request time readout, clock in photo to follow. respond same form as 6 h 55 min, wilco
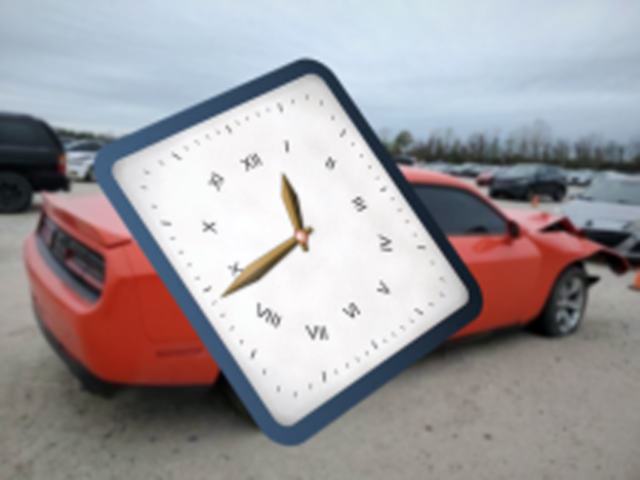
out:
12 h 44 min
